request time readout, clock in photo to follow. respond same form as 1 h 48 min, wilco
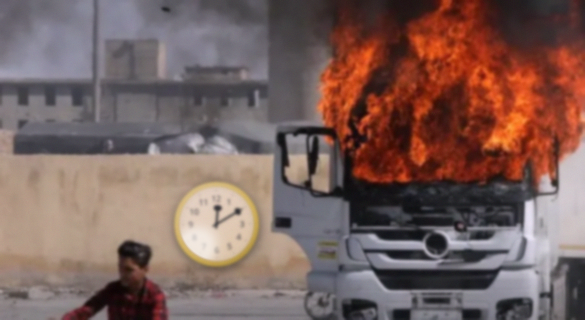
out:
12 h 10 min
